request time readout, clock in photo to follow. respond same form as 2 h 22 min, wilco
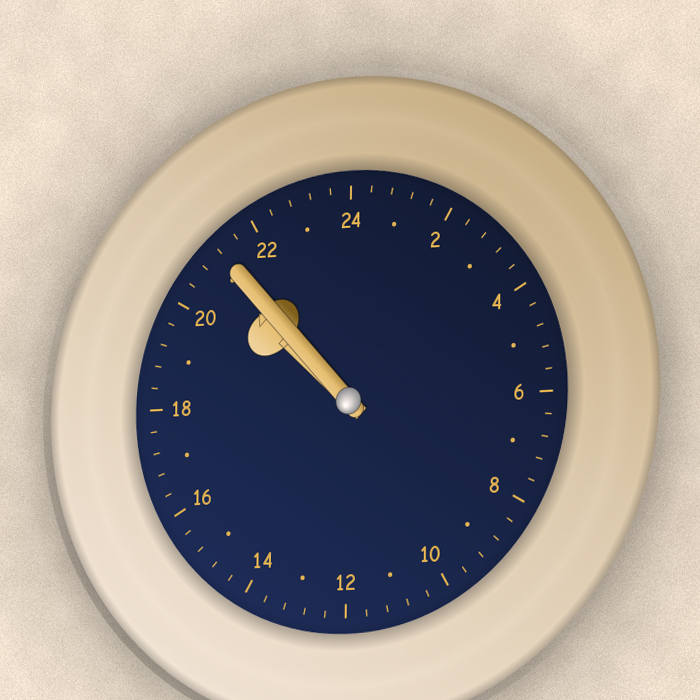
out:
20 h 53 min
